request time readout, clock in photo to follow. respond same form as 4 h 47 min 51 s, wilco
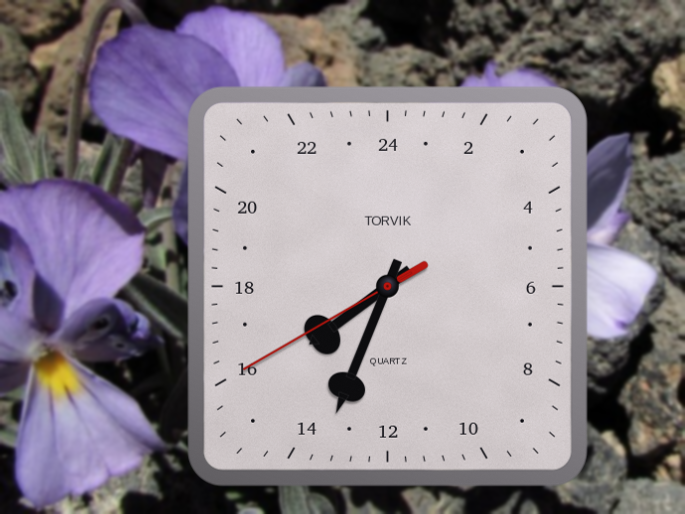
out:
15 h 33 min 40 s
